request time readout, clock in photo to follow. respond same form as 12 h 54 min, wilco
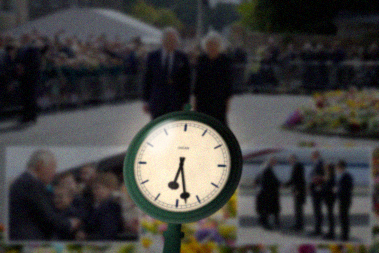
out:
6 h 28 min
